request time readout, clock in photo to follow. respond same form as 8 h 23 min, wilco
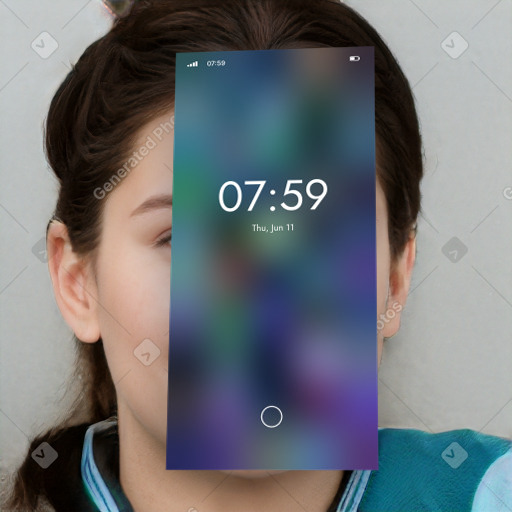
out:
7 h 59 min
